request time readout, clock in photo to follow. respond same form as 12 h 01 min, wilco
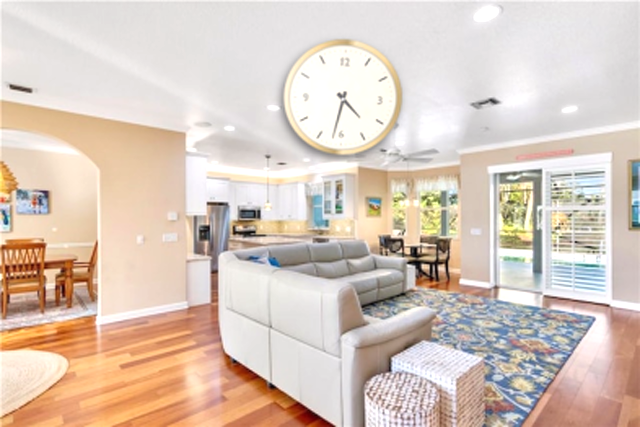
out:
4 h 32 min
